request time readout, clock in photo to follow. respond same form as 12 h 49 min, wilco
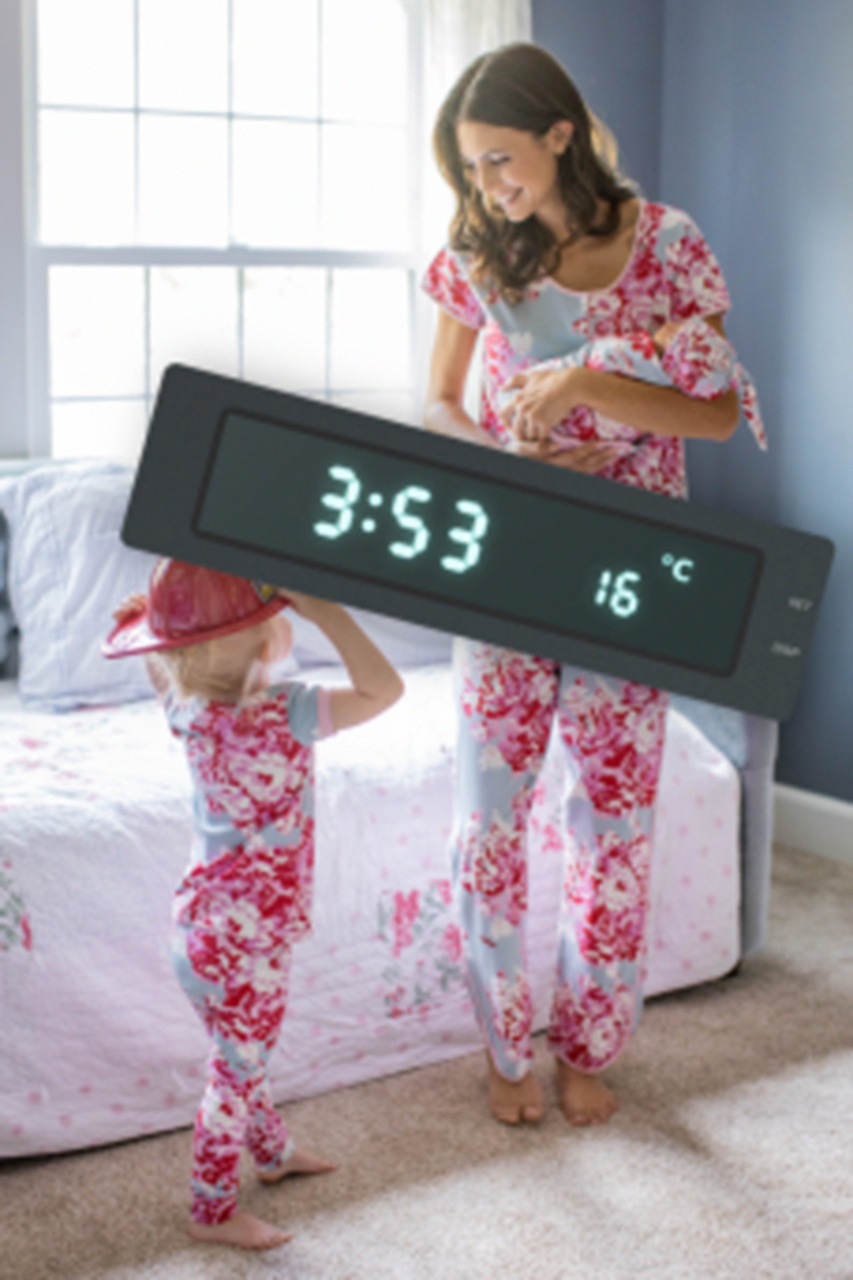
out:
3 h 53 min
